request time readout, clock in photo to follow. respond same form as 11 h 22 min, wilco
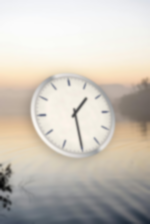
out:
1 h 30 min
